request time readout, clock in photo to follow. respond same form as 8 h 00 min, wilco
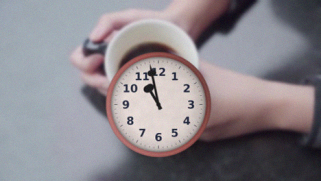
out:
10 h 58 min
